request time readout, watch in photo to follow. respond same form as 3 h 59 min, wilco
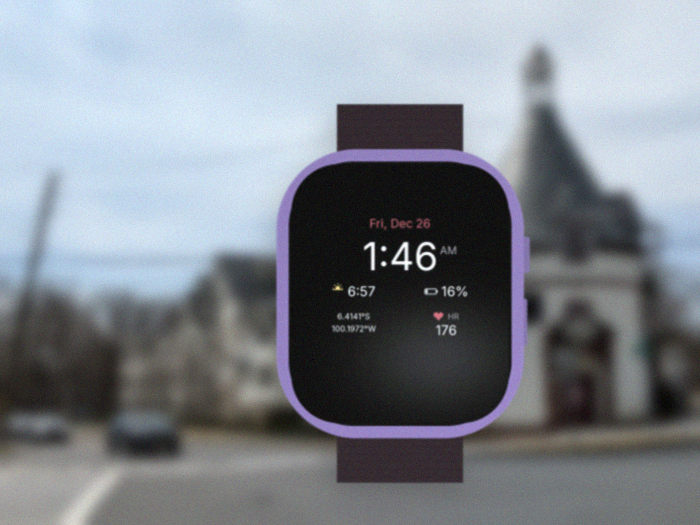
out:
1 h 46 min
